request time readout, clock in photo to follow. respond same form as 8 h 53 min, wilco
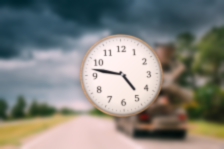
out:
4 h 47 min
